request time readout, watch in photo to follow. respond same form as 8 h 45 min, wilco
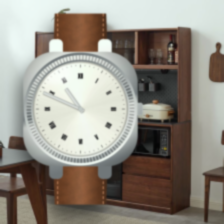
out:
10 h 49 min
